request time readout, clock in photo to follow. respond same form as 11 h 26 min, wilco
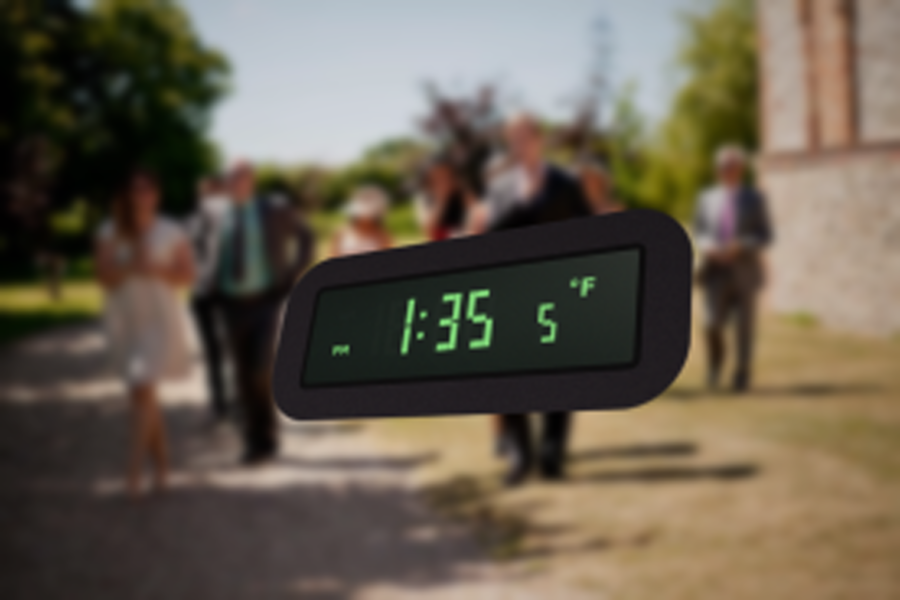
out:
1 h 35 min
